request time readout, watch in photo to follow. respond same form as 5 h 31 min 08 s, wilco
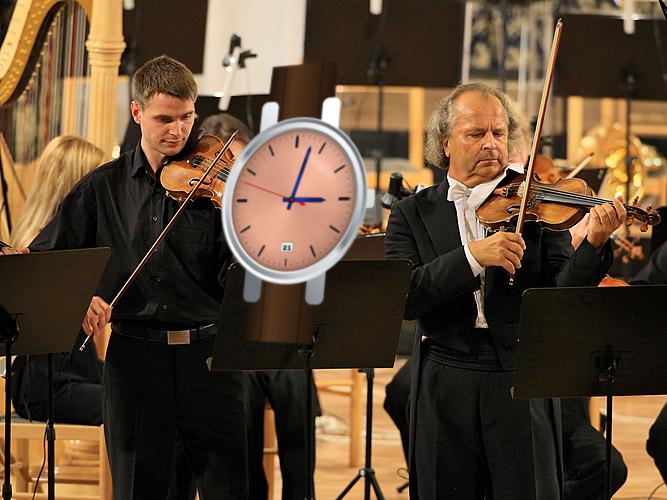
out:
3 h 02 min 48 s
